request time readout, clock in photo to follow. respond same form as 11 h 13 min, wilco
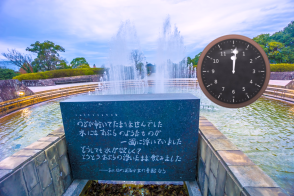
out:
12 h 01 min
